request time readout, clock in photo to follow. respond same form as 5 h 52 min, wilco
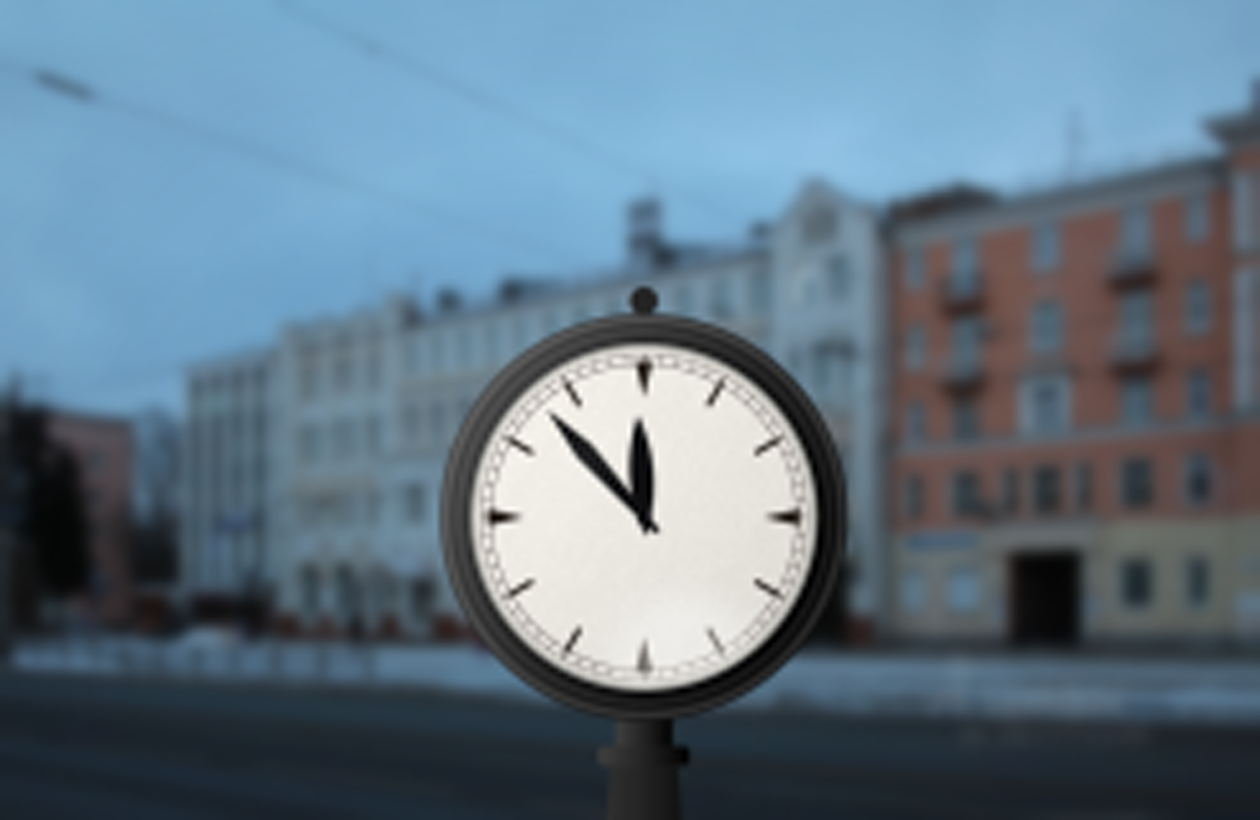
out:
11 h 53 min
